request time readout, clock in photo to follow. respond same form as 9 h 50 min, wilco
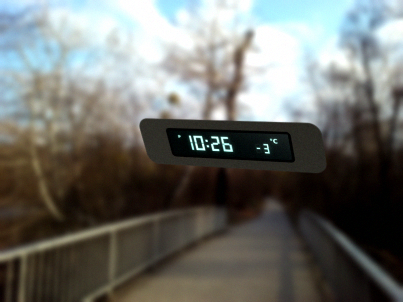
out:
10 h 26 min
